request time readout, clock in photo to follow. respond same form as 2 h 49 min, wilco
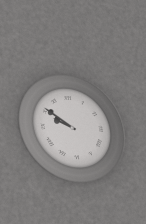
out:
9 h 51 min
